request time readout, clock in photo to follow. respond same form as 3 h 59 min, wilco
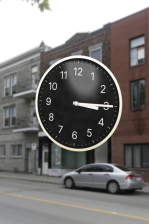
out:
3 h 15 min
